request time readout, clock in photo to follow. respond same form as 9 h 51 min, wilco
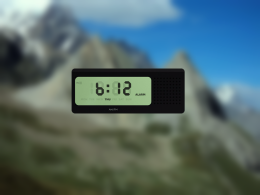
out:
6 h 12 min
